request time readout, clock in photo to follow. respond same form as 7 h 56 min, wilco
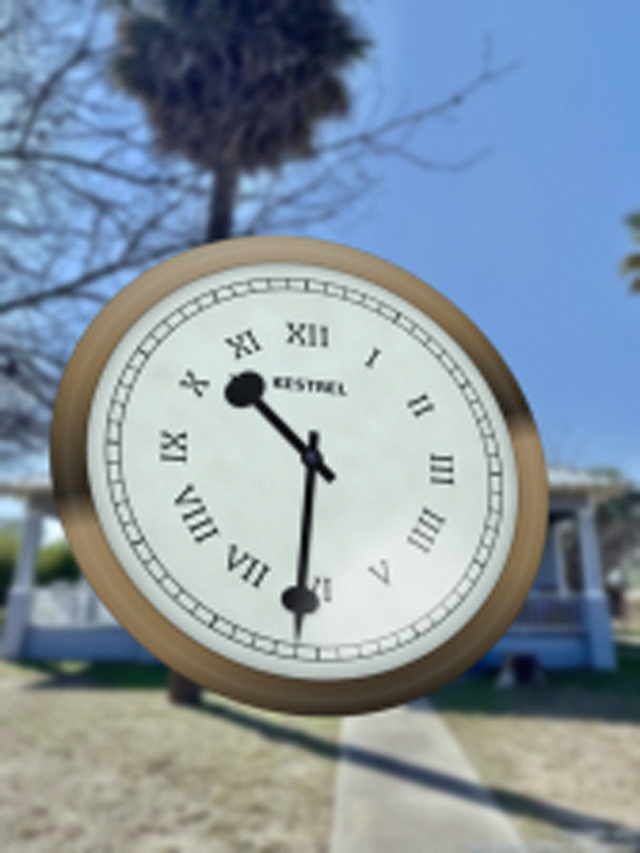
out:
10 h 31 min
